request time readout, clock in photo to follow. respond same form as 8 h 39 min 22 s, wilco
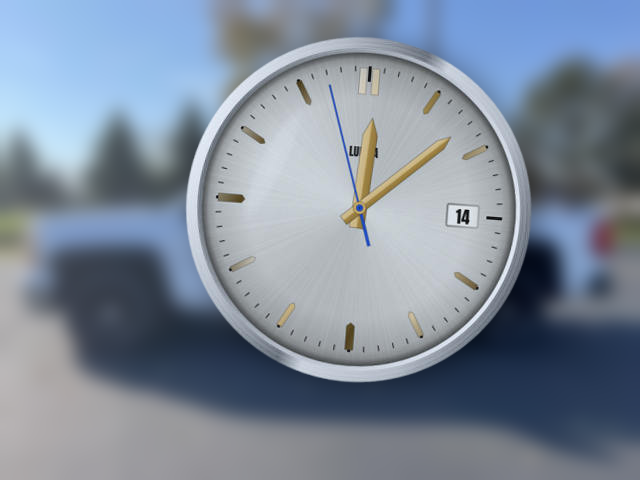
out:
12 h 07 min 57 s
